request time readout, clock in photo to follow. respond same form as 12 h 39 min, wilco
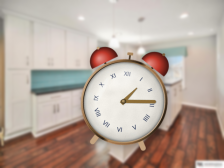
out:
1 h 14 min
